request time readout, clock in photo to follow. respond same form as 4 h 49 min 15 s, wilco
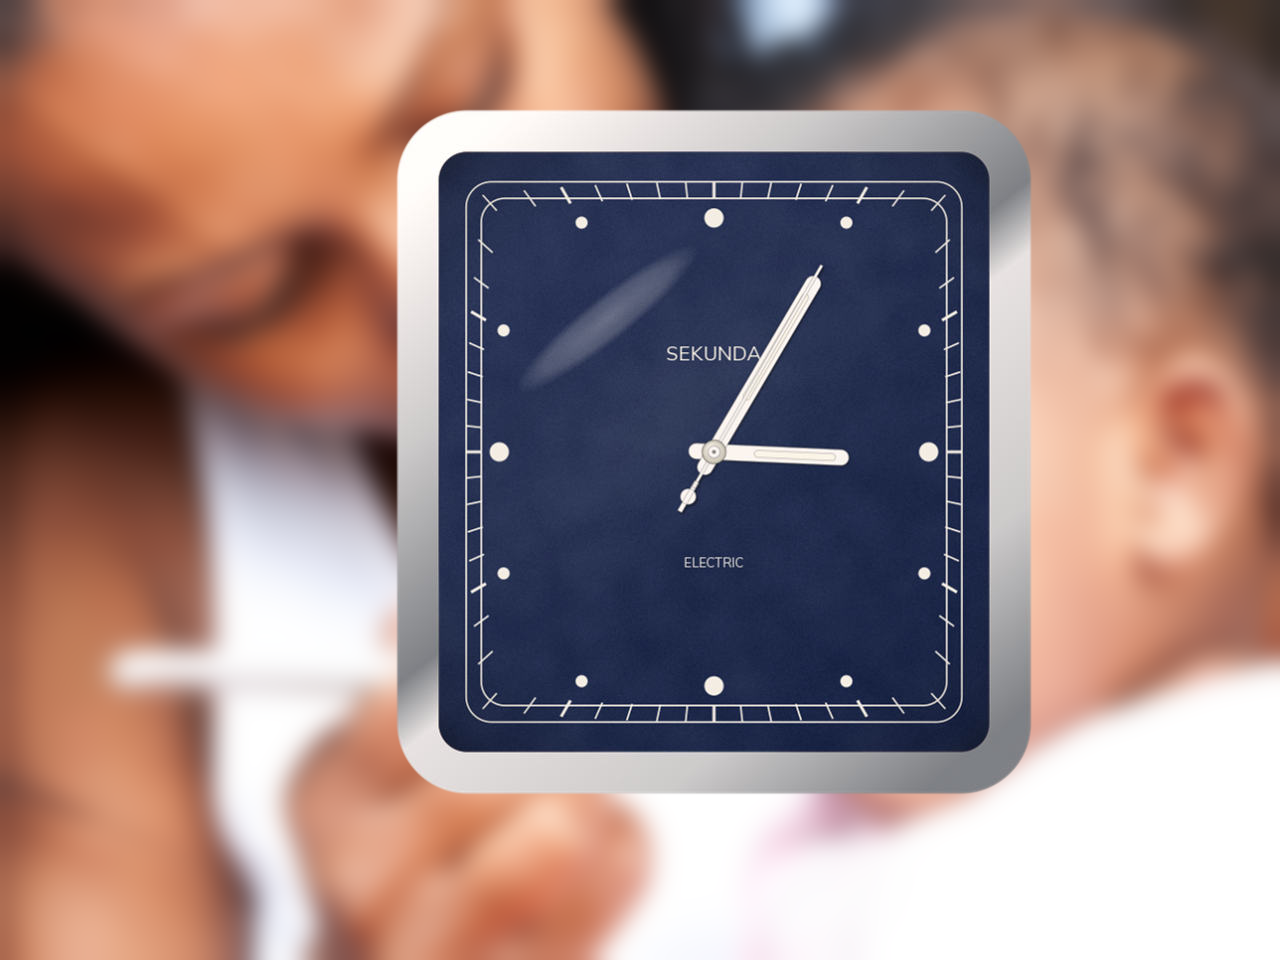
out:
3 h 05 min 05 s
